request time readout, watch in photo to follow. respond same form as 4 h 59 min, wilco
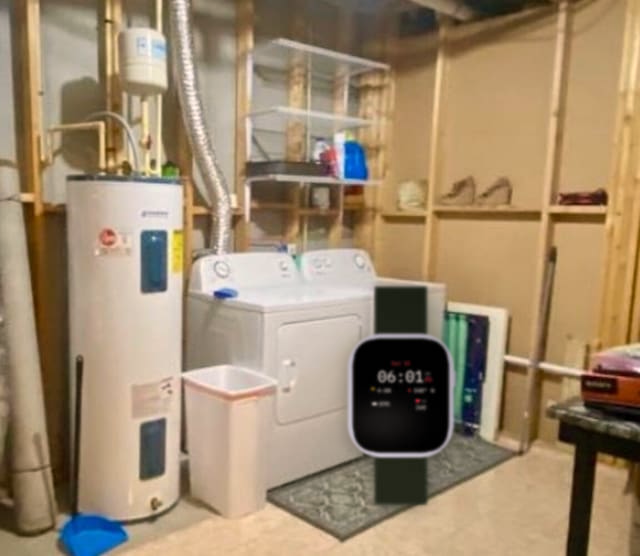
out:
6 h 01 min
